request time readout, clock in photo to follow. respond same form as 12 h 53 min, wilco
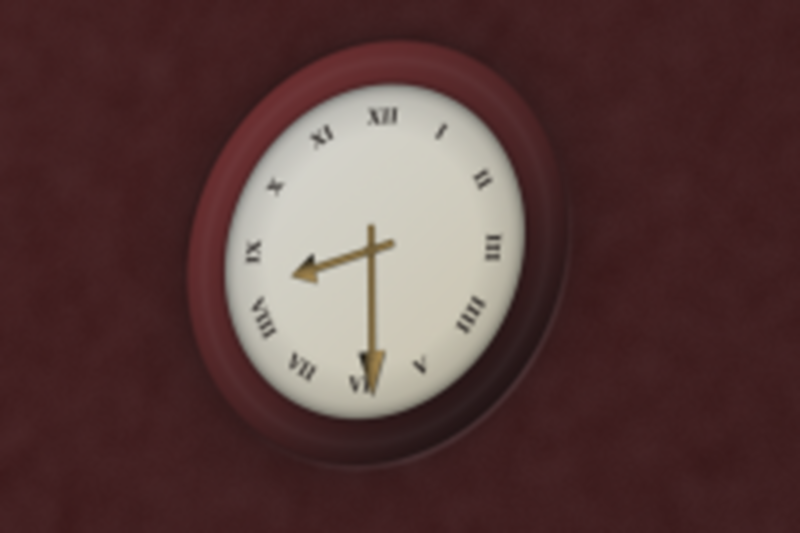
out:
8 h 29 min
